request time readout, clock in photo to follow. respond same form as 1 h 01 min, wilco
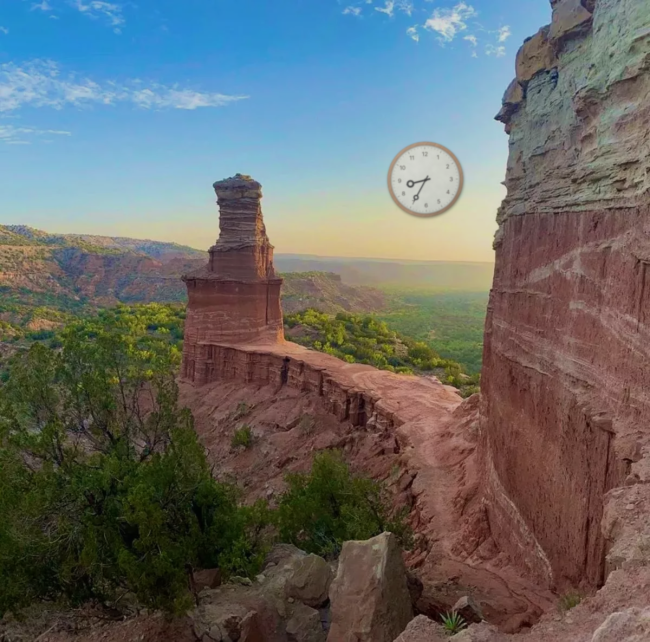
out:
8 h 35 min
